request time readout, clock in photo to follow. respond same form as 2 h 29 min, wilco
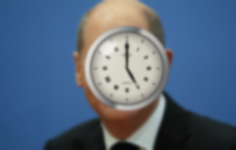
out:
5 h 00 min
